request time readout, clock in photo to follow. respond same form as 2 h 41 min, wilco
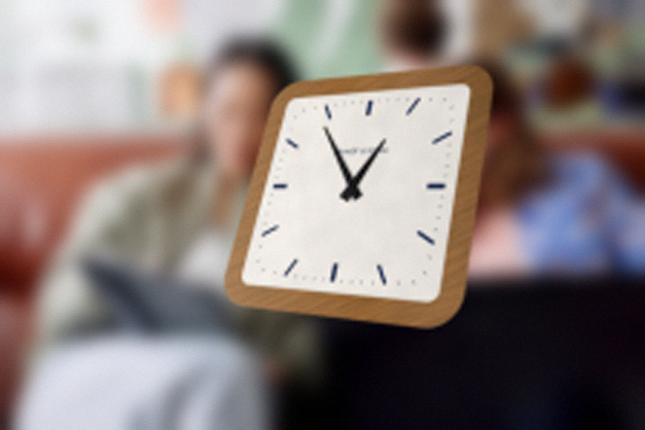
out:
12 h 54 min
